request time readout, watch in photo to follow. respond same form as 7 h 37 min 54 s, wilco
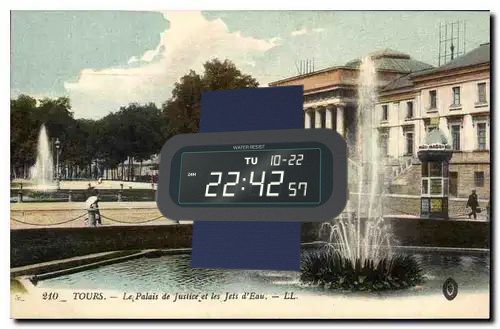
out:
22 h 42 min 57 s
